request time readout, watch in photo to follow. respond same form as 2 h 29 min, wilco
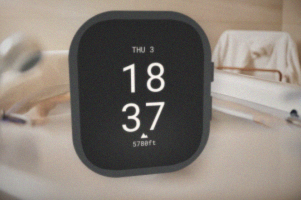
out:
18 h 37 min
